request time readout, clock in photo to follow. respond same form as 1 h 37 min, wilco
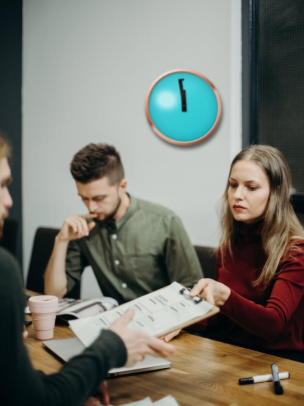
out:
11 h 59 min
